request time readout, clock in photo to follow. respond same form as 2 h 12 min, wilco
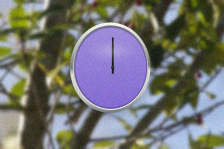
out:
12 h 00 min
